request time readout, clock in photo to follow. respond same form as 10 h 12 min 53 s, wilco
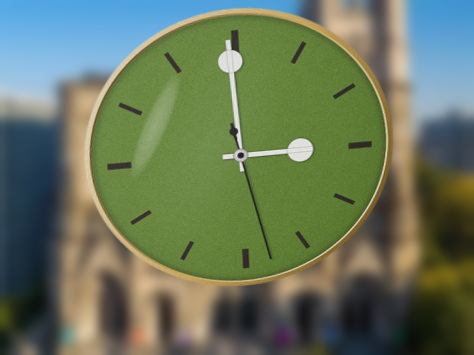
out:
2 h 59 min 28 s
